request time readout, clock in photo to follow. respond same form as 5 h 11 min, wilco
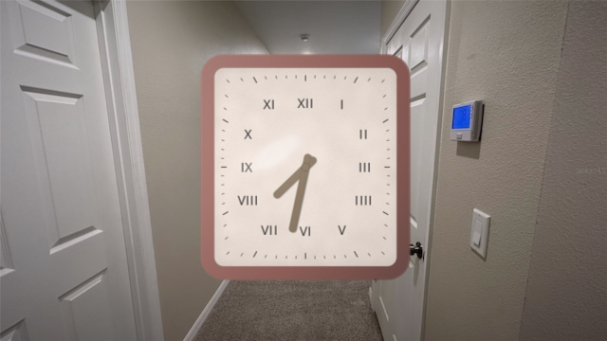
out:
7 h 32 min
